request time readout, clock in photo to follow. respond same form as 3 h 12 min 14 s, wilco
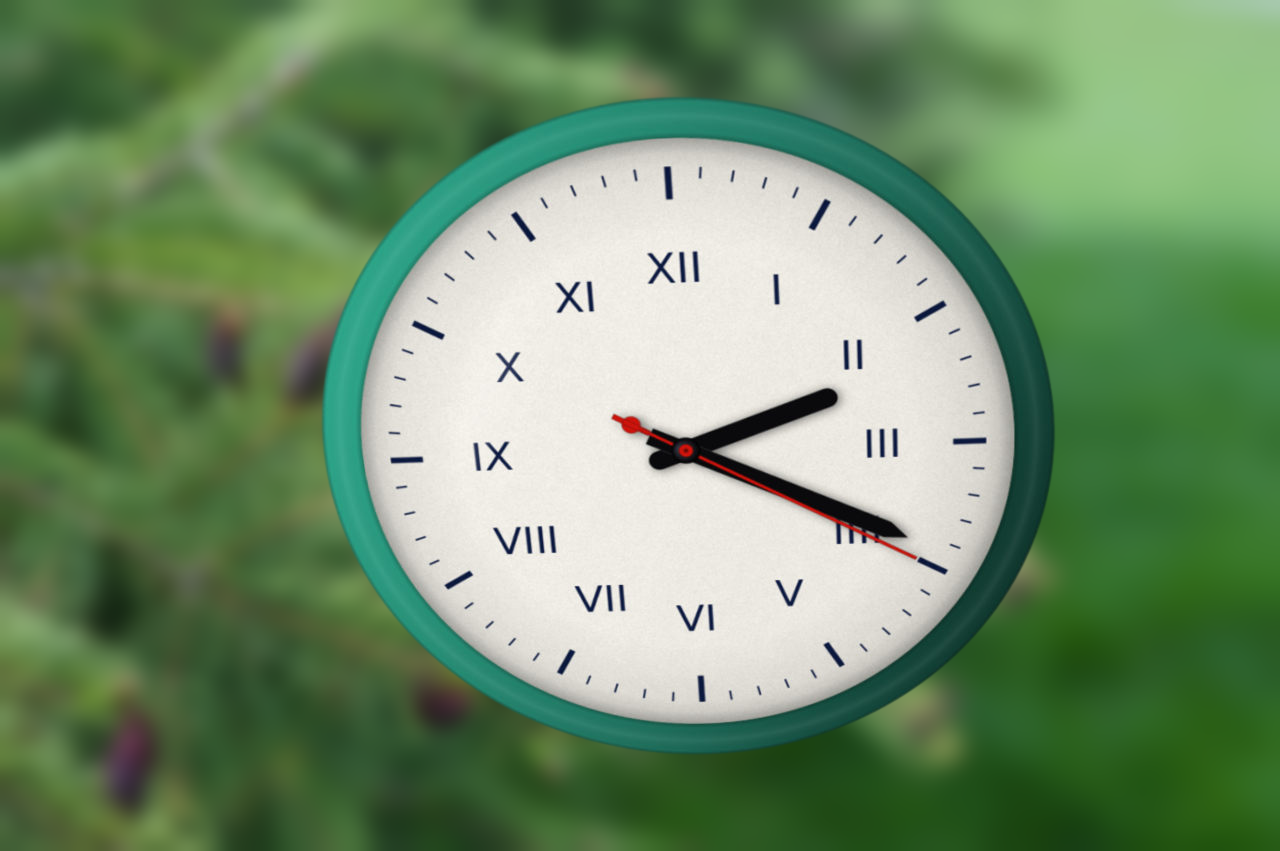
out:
2 h 19 min 20 s
